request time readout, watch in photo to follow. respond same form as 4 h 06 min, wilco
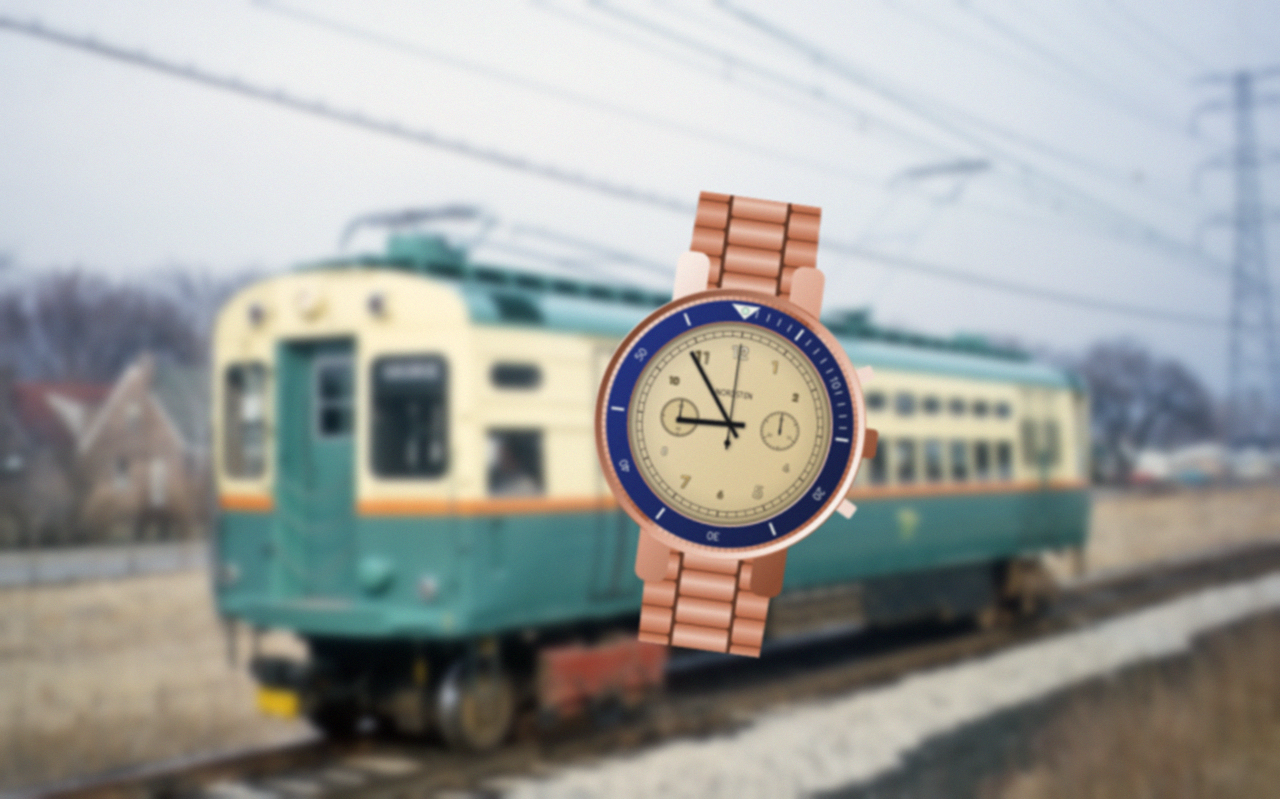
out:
8 h 54 min
